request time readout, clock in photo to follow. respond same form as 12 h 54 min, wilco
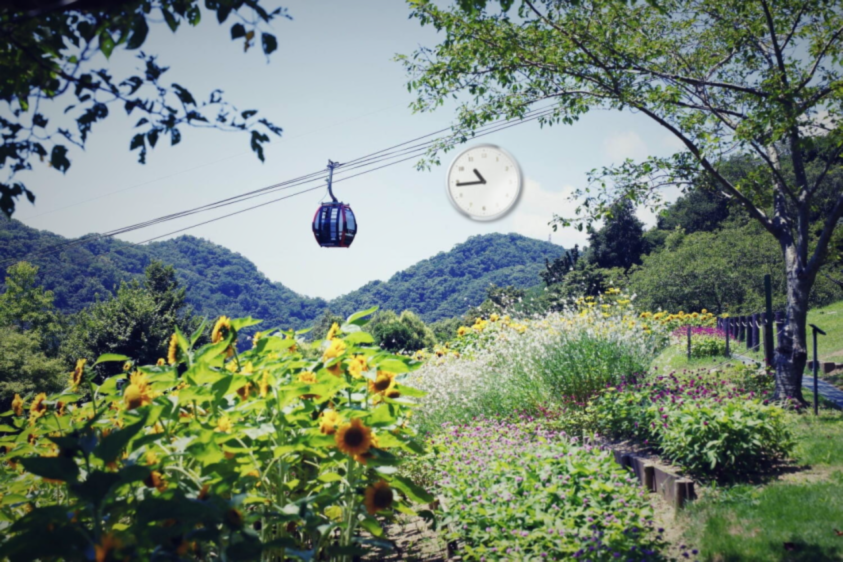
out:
10 h 44 min
